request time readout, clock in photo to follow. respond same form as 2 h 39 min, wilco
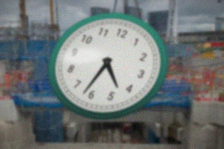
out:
4 h 32 min
